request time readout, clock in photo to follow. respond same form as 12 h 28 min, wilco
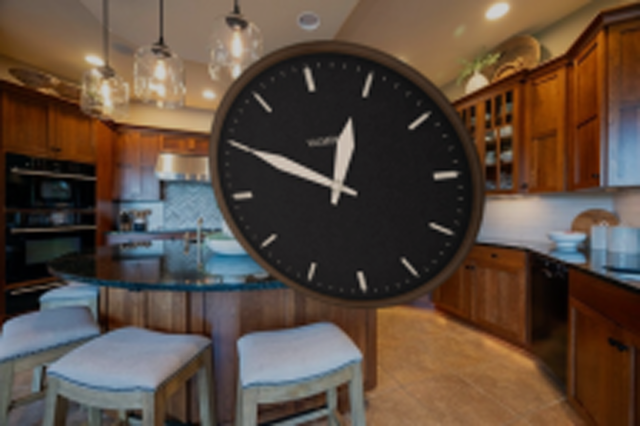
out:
12 h 50 min
